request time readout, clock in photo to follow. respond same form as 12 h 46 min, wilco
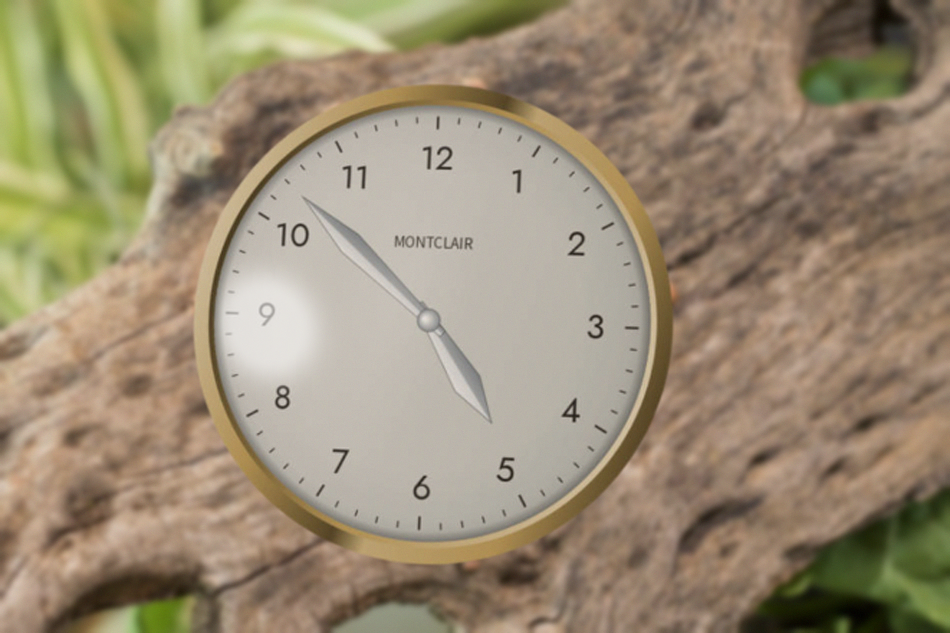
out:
4 h 52 min
